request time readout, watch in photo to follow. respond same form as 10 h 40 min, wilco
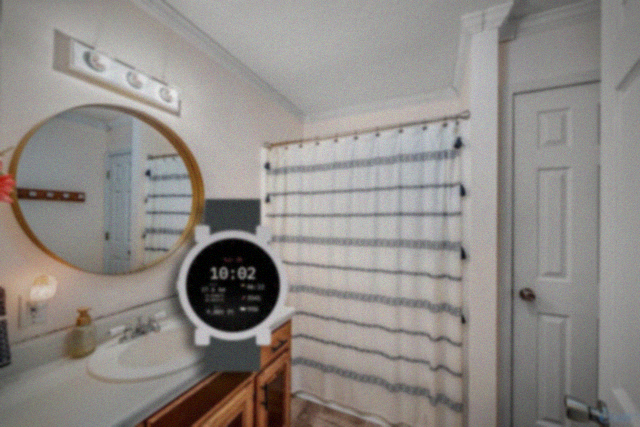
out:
10 h 02 min
